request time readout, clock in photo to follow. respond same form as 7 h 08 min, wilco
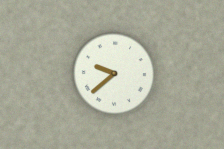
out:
9 h 38 min
